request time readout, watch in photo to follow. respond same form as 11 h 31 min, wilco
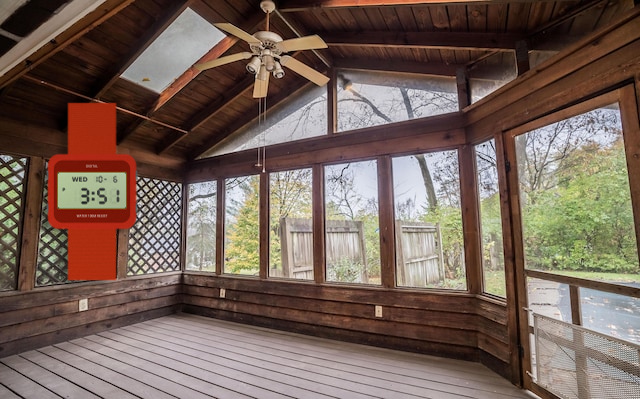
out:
3 h 51 min
